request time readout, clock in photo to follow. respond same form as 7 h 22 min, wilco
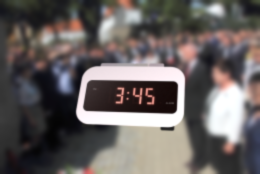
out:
3 h 45 min
